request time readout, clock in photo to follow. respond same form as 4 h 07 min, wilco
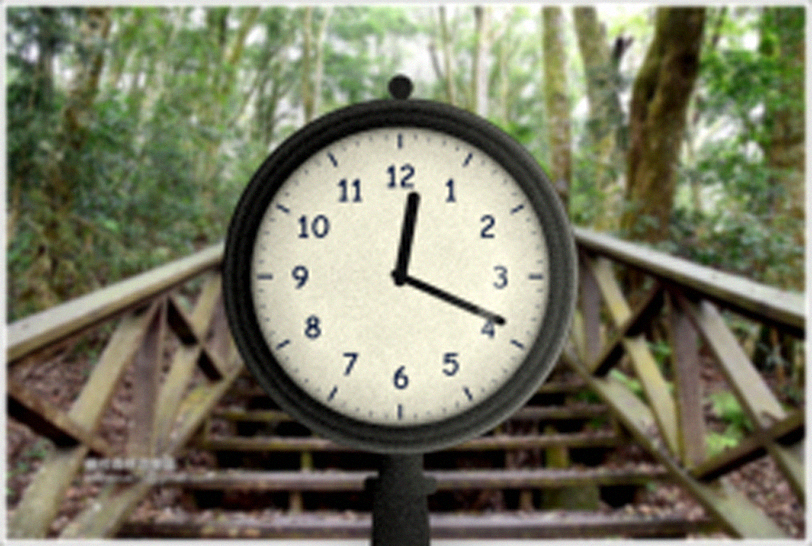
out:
12 h 19 min
